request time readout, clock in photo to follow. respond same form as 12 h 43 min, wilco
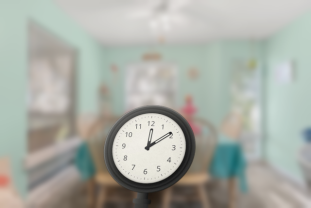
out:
12 h 09 min
